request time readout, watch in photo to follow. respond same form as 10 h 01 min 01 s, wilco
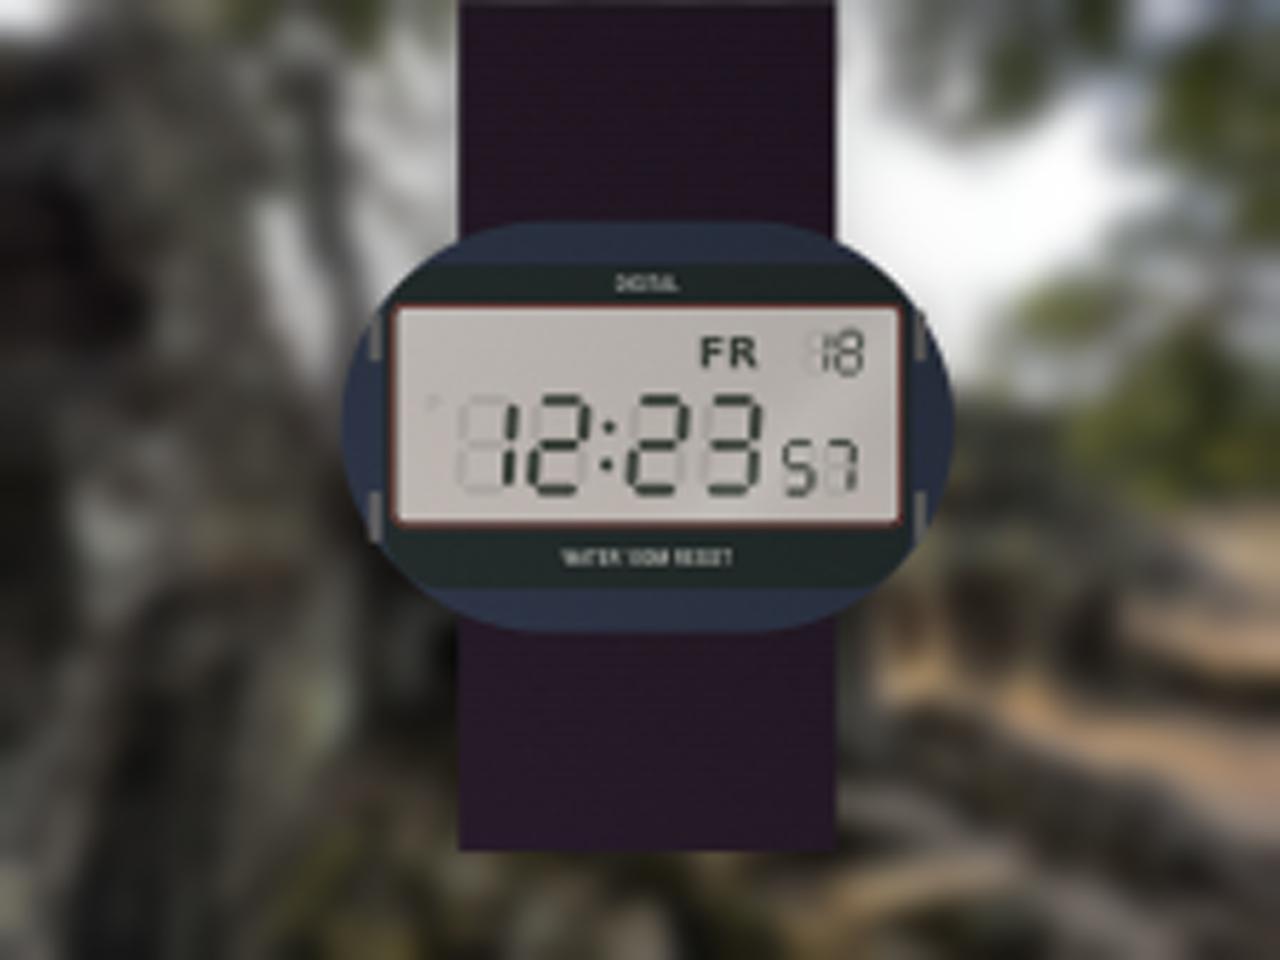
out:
12 h 23 min 57 s
